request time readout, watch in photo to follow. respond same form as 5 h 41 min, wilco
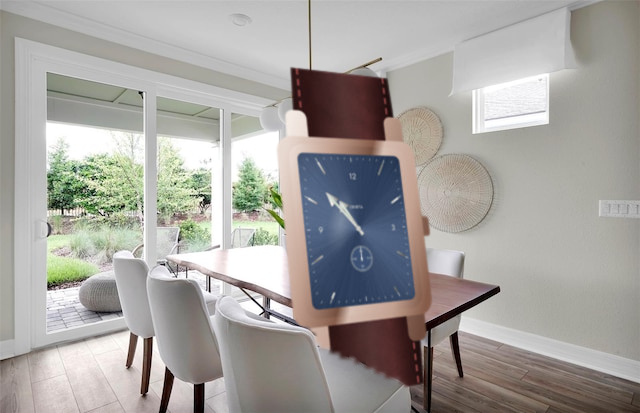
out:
10 h 53 min
